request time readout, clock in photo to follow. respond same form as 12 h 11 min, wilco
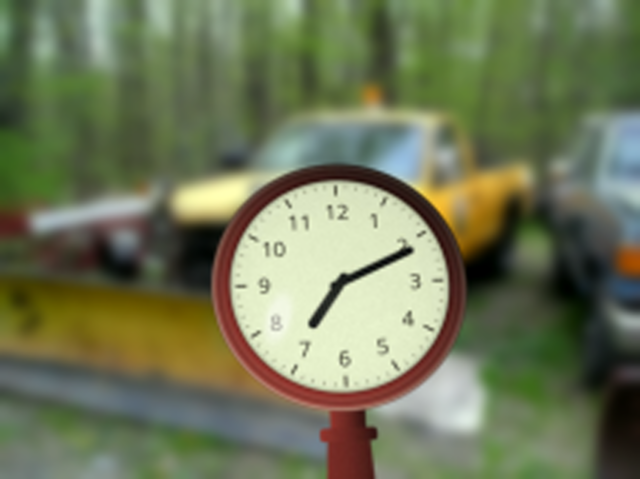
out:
7 h 11 min
